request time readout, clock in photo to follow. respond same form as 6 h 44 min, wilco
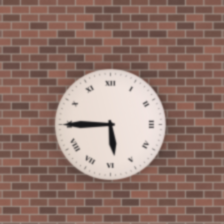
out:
5 h 45 min
